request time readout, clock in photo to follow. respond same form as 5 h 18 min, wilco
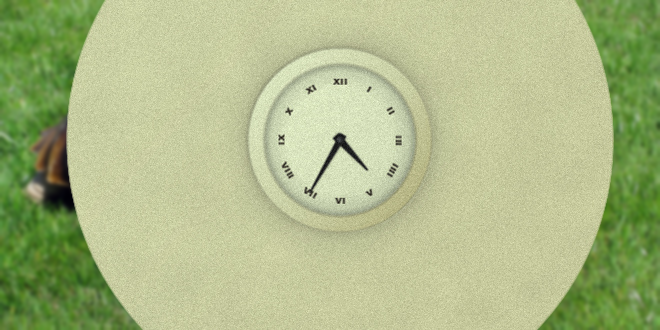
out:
4 h 35 min
